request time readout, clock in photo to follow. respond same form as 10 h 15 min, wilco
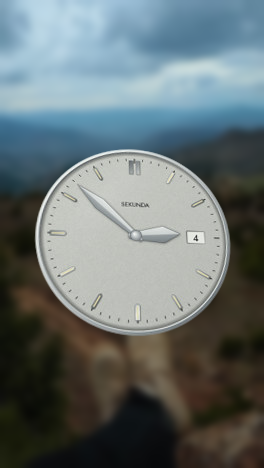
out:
2 h 52 min
